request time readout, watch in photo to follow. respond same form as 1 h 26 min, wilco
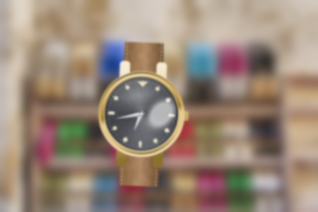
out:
6 h 43 min
